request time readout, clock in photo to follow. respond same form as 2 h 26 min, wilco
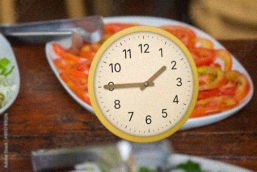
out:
1 h 45 min
